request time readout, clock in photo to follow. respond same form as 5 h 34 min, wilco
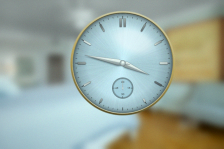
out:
3 h 47 min
